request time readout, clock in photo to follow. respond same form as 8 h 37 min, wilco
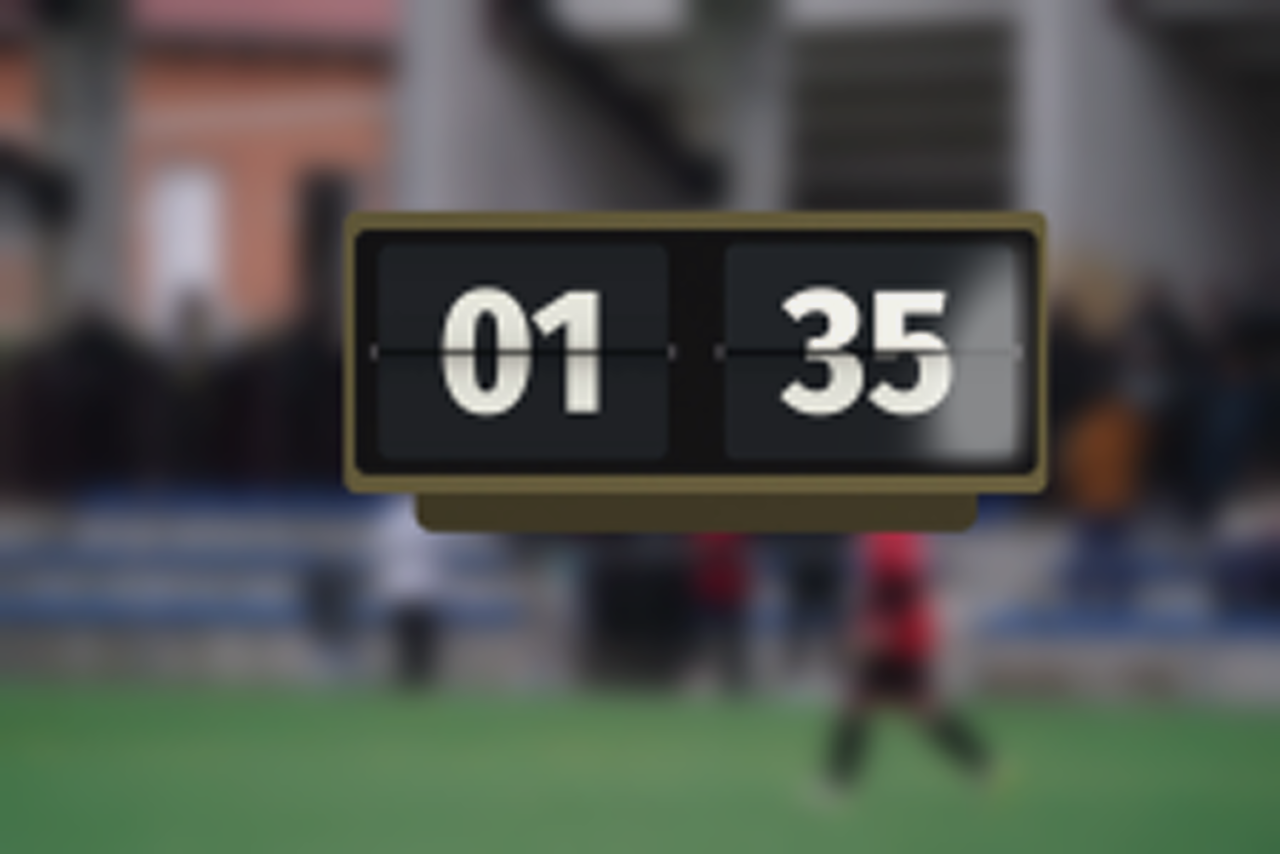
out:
1 h 35 min
